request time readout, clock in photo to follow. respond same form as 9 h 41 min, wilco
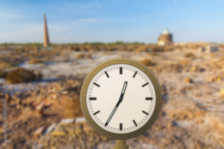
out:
12 h 35 min
